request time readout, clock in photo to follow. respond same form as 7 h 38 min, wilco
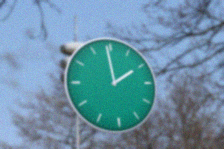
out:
1 h 59 min
